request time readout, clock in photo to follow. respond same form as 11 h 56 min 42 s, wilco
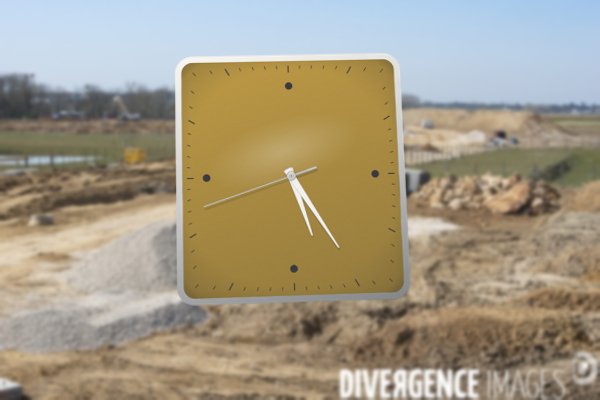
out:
5 h 24 min 42 s
